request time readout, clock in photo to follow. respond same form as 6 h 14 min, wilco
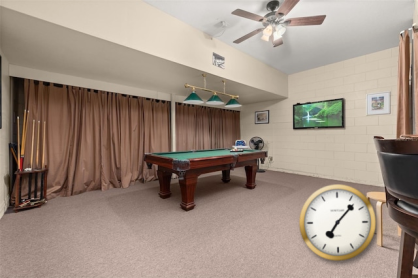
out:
7 h 07 min
